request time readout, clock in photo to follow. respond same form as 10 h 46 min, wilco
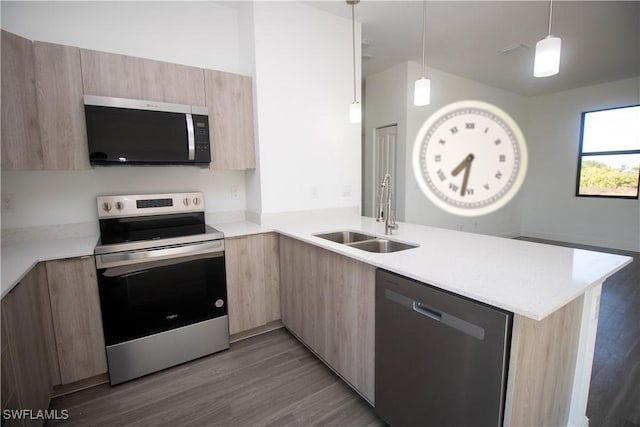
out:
7 h 32 min
